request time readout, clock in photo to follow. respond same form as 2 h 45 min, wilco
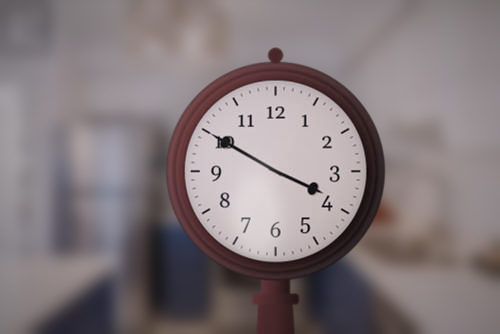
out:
3 h 50 min
